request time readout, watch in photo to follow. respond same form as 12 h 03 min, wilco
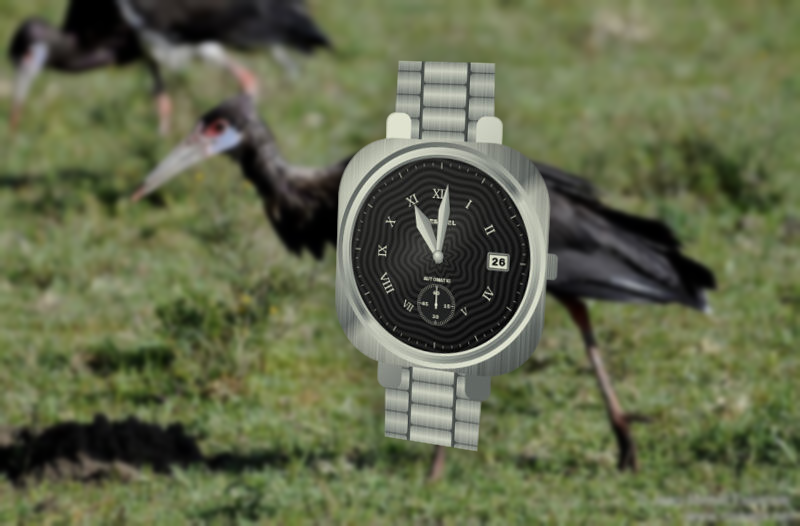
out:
11 h 01 min
